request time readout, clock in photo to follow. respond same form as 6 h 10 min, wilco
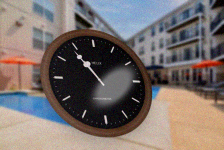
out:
10 h 54 min
